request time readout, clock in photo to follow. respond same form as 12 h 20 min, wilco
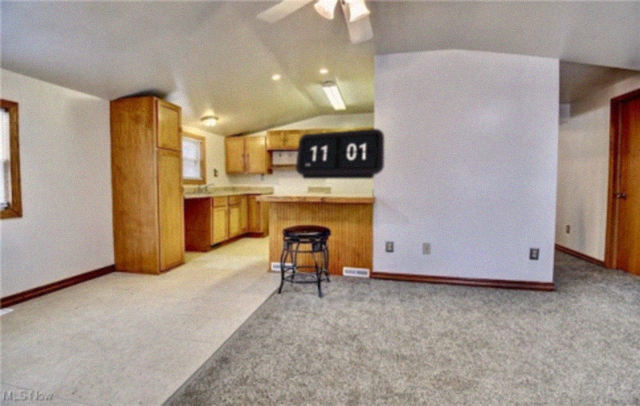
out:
11 h 01 min
